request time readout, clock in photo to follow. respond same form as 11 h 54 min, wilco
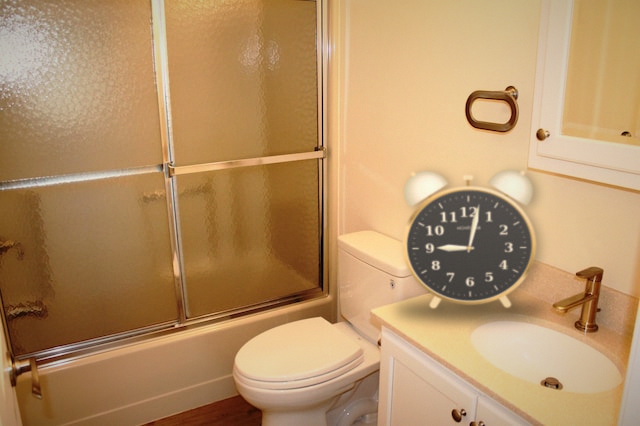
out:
9 h 02 min
